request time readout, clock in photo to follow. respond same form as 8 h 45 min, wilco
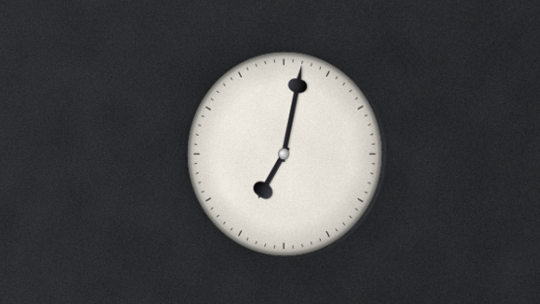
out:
7 h 02 min
